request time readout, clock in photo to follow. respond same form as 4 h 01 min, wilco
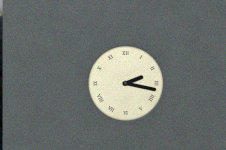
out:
2 h 17 min
